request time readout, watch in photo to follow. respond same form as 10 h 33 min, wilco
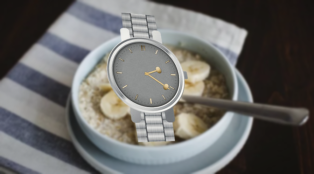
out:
2 h 21 min
